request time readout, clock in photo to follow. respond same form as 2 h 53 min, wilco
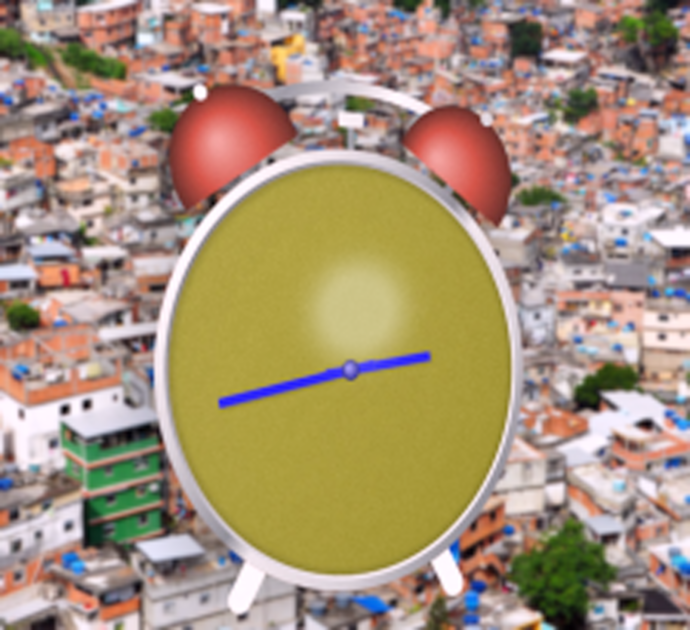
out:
2 h 43 min
